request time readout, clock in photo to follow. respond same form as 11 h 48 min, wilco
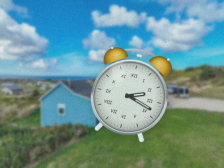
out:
2 h 18 min
